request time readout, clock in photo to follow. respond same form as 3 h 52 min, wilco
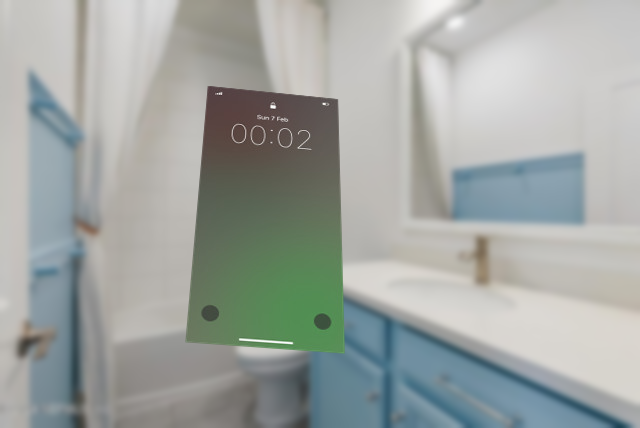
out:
0 h 02 min
